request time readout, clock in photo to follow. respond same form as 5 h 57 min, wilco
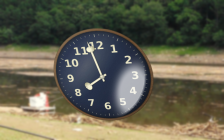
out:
7 h 58 min
